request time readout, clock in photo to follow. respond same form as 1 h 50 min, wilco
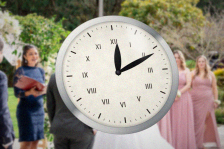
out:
12 h 11 min
